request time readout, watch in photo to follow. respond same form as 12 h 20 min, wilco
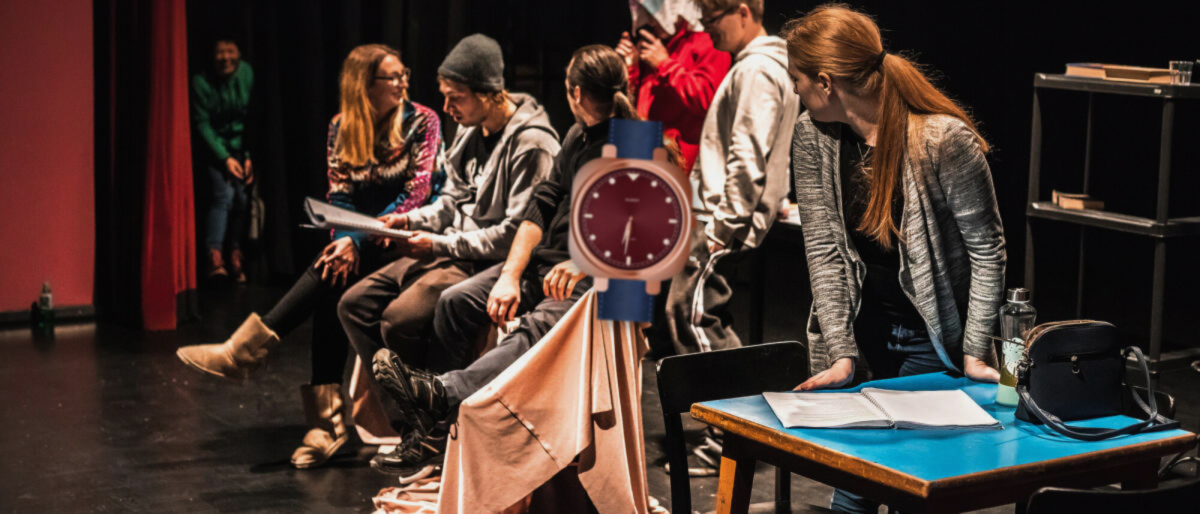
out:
6 h 31 min
